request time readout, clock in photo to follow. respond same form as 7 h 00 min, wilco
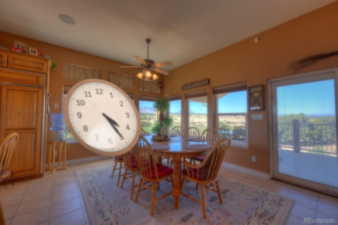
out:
4 h 25 min
